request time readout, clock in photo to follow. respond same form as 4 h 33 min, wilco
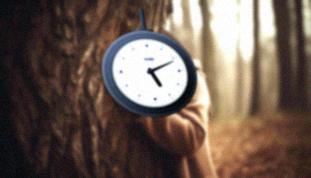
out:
5 h 11 min
